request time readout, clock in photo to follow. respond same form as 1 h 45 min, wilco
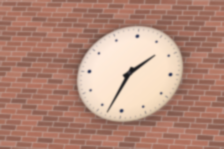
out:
1 h 33 min
